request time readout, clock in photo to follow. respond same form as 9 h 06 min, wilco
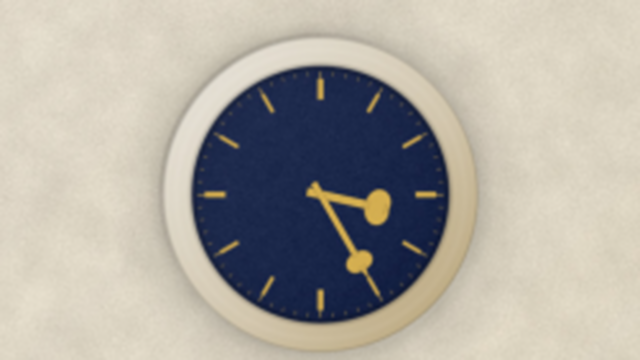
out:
3 h 25 min
